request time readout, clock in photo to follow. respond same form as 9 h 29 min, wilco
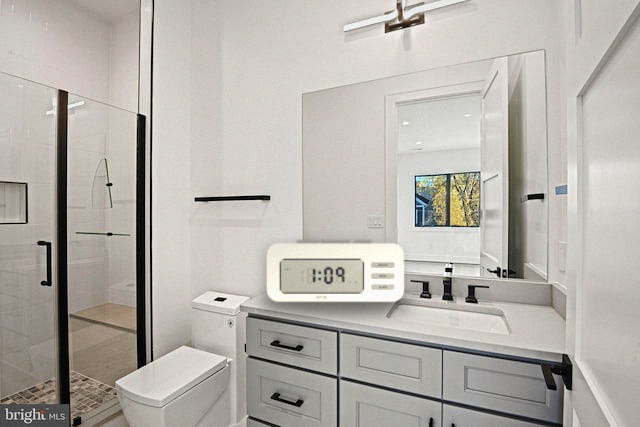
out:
1 h 09 min
